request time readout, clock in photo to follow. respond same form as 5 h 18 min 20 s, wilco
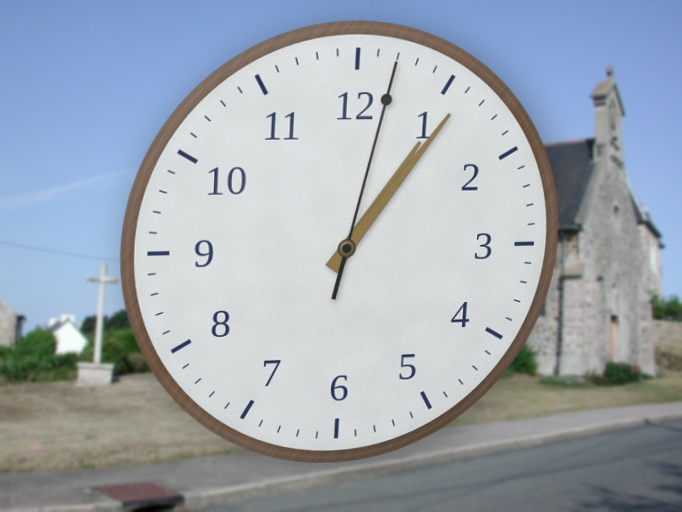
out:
1 h 06 min 02 s
